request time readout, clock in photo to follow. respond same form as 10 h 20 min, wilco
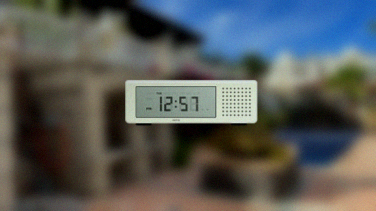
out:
12 h 57 min
